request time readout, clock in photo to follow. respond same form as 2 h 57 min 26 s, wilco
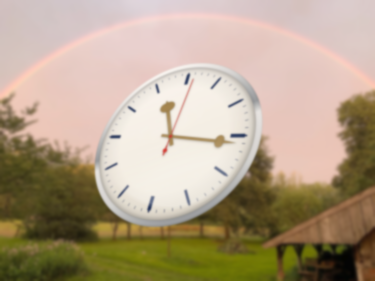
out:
11 h 16 min 01 s
